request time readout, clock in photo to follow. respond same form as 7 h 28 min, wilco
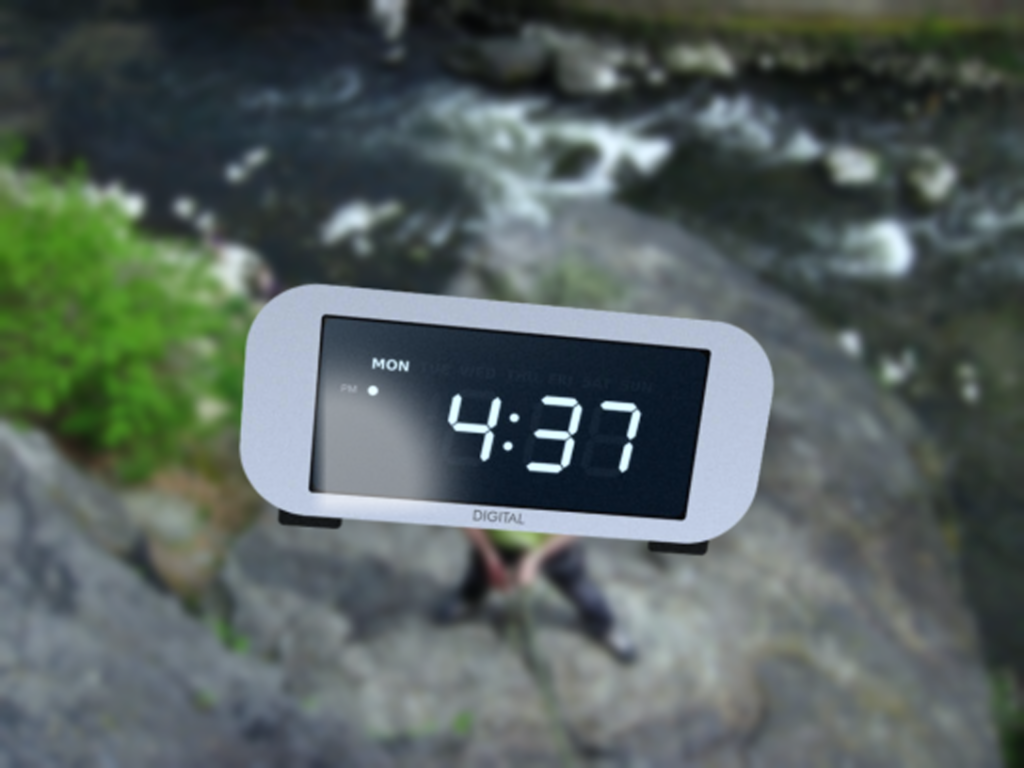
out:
4 h 37 min
